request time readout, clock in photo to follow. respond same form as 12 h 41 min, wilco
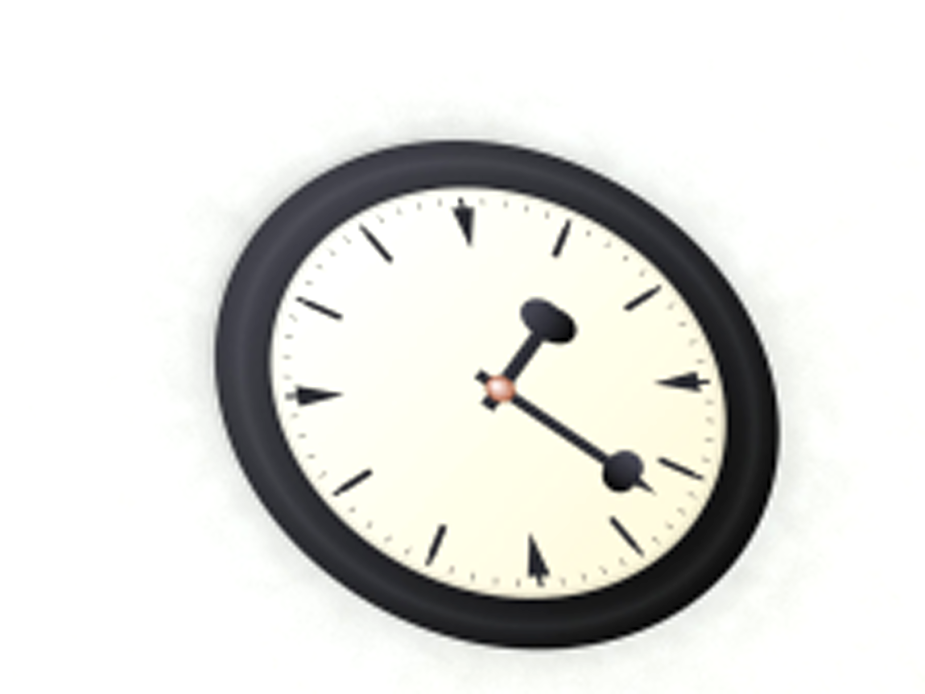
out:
1 h 22 min
